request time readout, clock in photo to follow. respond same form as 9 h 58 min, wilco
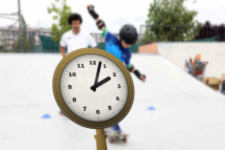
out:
2 h 03 min
